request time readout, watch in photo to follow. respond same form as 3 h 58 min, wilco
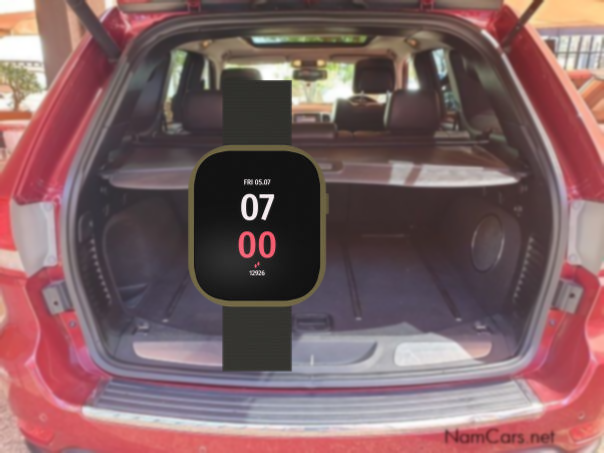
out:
7 h 00 min
